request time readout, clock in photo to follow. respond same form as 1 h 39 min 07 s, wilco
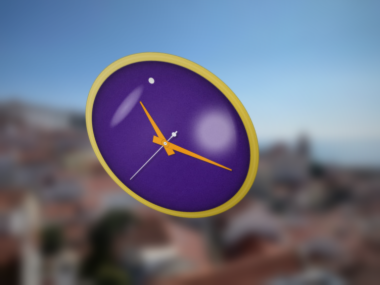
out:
11 h 18 min 38 s
